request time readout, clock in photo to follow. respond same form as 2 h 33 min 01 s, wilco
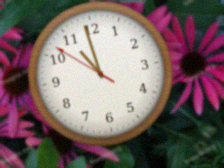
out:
10 h 58 min 52 s
